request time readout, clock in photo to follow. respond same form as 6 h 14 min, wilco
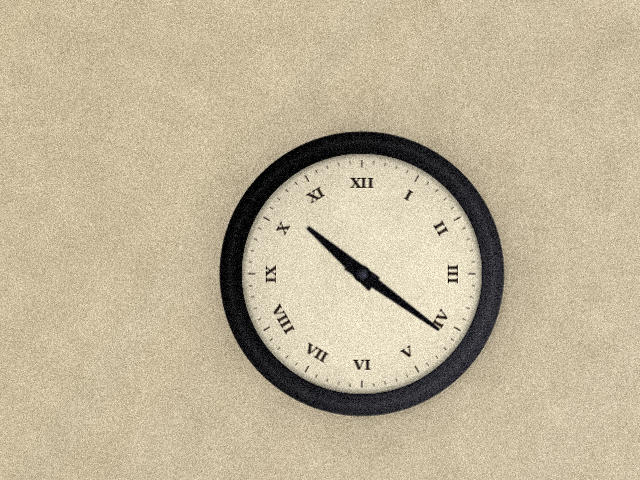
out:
10 h 21 min
